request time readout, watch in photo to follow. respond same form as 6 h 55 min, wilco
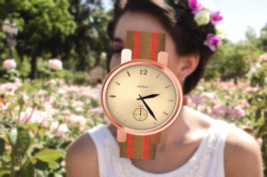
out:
2 h 24 min
